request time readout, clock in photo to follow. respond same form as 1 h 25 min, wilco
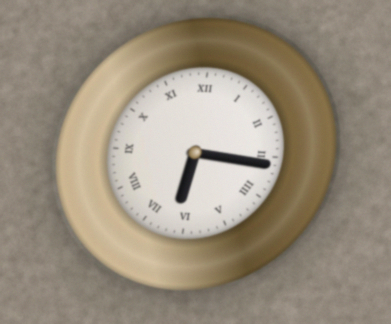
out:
6 h 16 min
